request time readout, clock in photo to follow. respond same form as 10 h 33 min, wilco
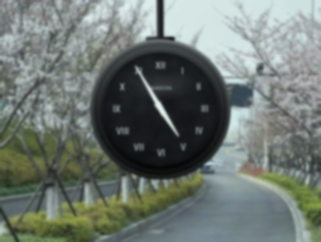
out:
4 h 55 min
